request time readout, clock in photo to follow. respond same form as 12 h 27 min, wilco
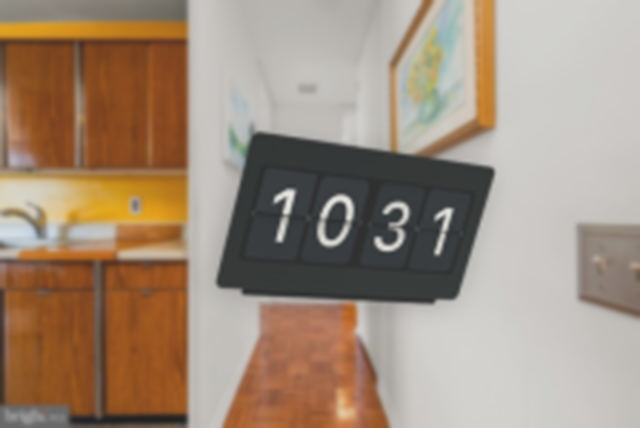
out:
10 h 31 min
